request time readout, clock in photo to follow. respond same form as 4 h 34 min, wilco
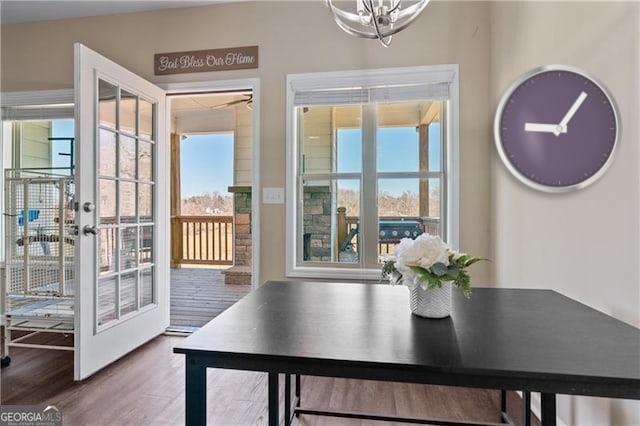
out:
9 h 06 min
